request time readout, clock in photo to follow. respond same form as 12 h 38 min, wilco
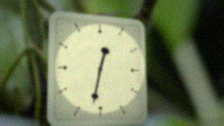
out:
12 h 32 min
